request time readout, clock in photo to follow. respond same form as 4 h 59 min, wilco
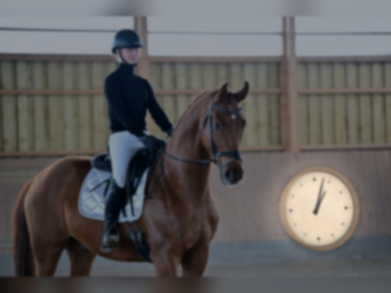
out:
1 h 03 min
